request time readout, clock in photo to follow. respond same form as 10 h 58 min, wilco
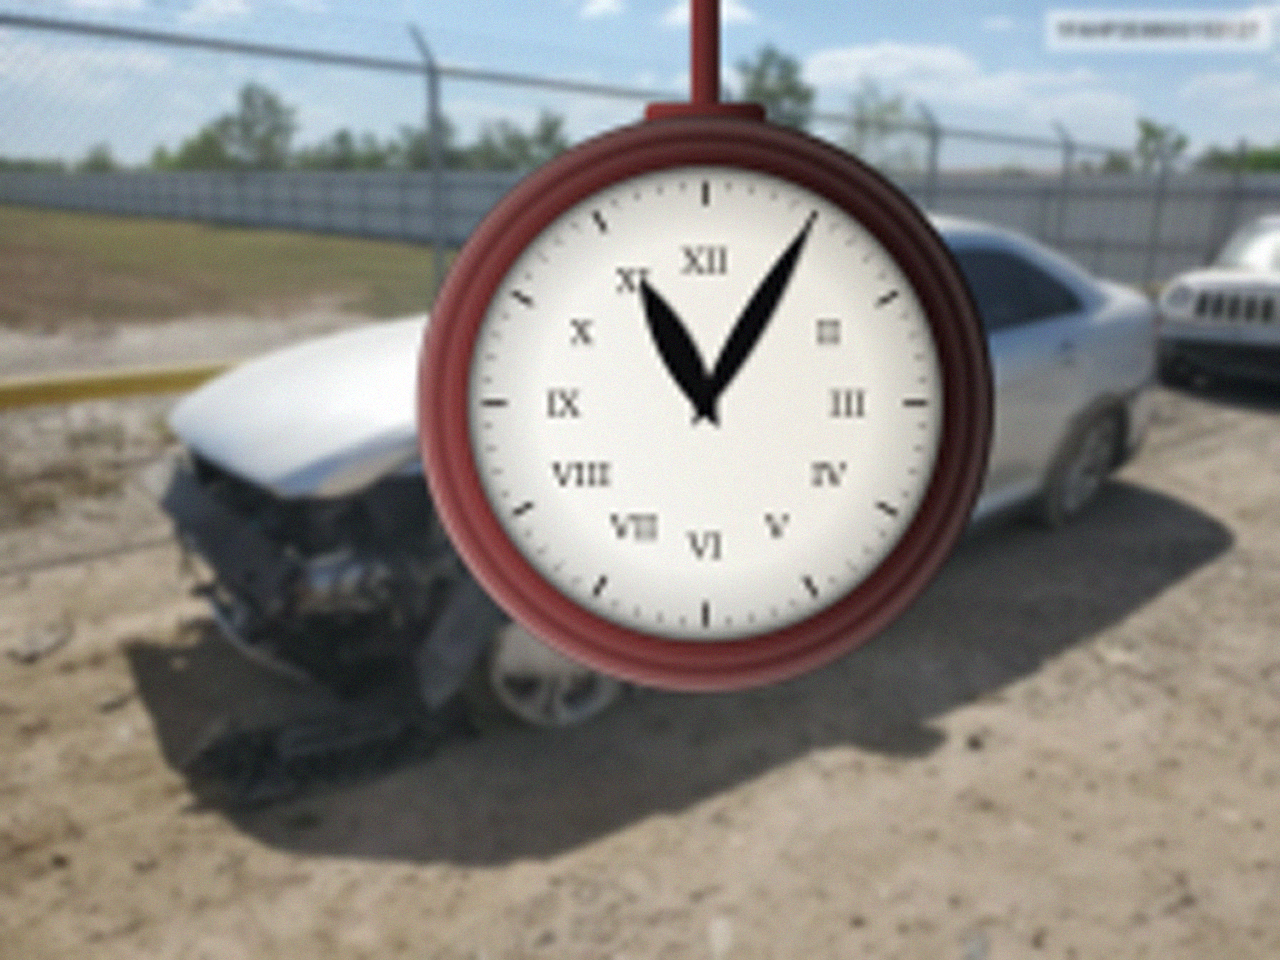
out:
11 h 05 min
